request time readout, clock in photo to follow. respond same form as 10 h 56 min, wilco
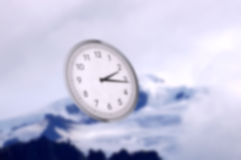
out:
2 h 16 min
